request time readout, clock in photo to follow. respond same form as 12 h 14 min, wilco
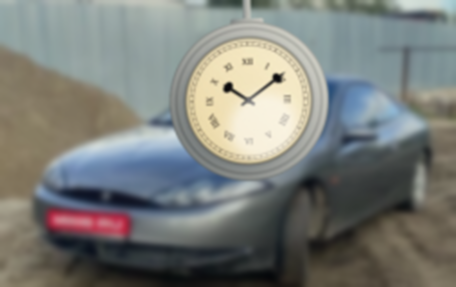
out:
10 h 09 min
